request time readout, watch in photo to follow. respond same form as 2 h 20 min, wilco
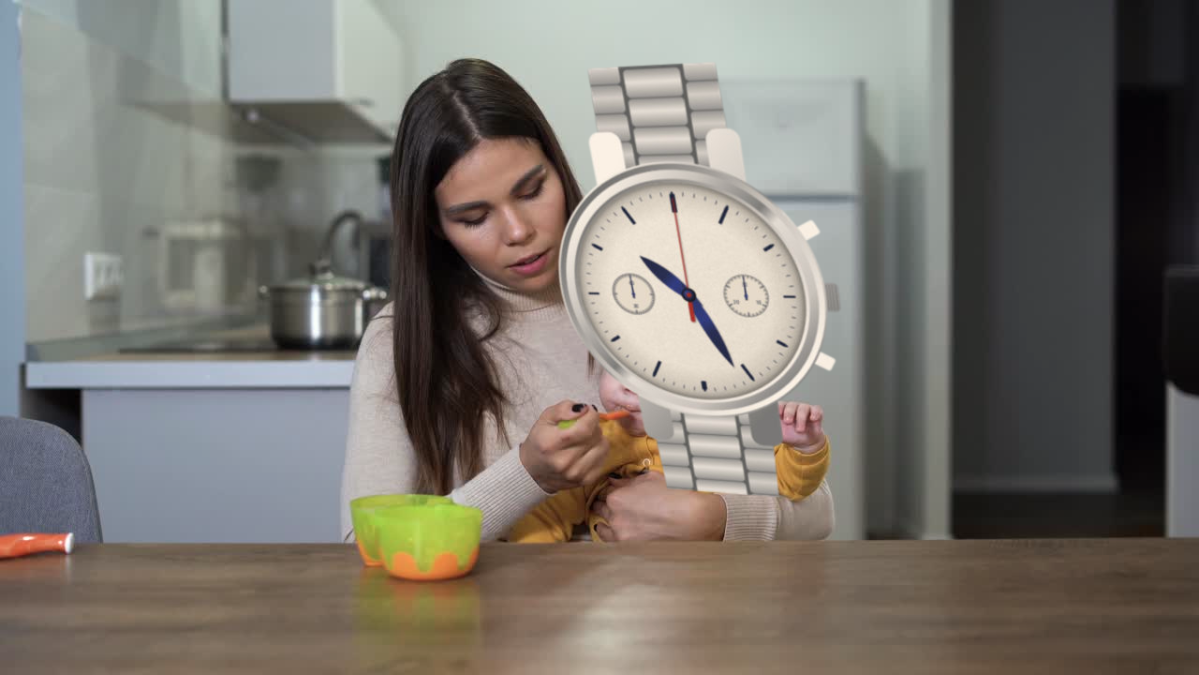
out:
10 h 26 min
